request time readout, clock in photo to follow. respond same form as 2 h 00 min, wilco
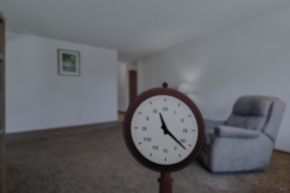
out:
11 h 22 min
